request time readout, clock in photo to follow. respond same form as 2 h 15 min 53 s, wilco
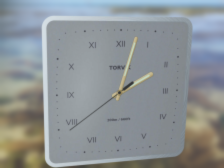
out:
2 h 02 min 39 s
